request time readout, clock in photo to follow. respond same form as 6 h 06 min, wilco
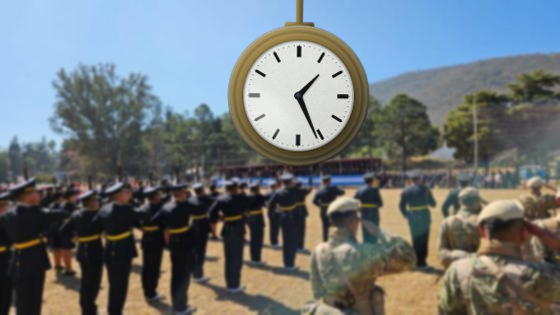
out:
1 h 26 min
